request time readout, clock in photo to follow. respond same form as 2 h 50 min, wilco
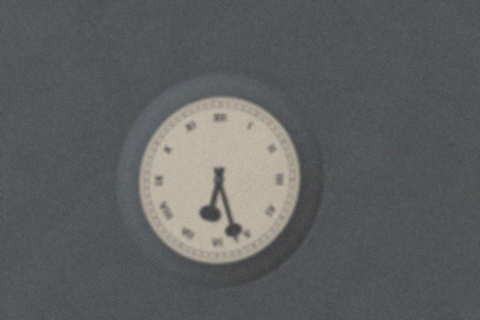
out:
6 h 27 min
